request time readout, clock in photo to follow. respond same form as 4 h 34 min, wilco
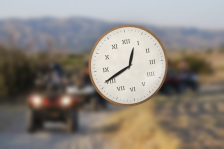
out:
12 h 41 min
